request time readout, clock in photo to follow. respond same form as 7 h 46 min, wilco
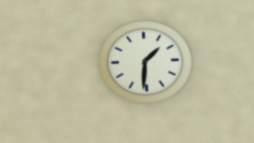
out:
1 h 31 min
